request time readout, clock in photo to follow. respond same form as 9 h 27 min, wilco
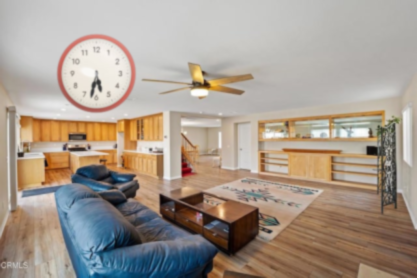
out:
5 h 32 min
